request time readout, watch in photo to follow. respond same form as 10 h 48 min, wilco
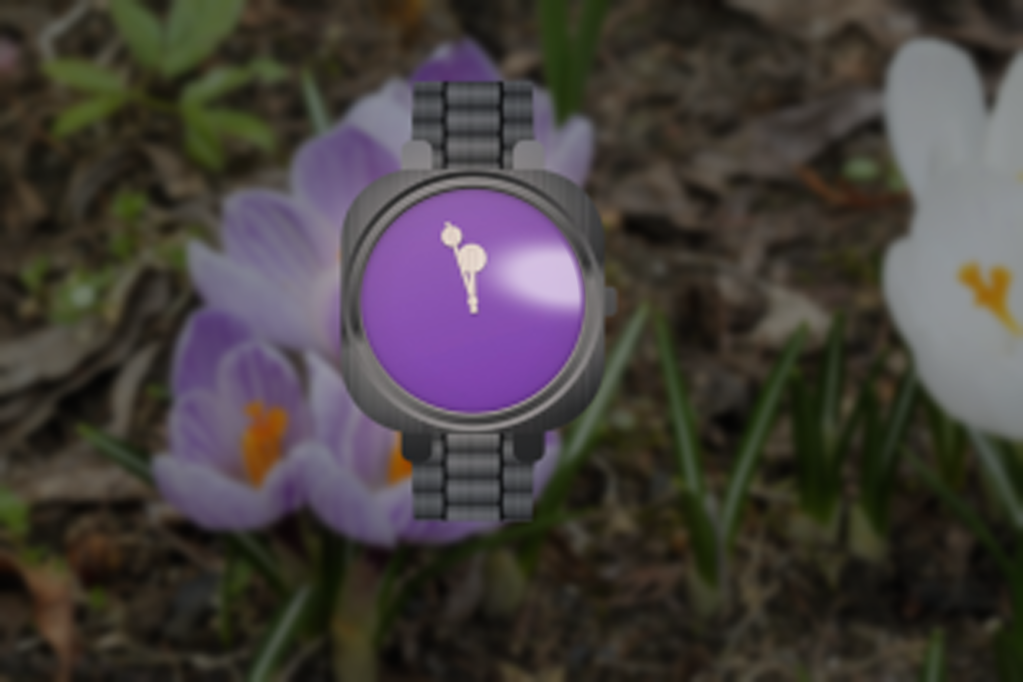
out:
11 h 57 min
